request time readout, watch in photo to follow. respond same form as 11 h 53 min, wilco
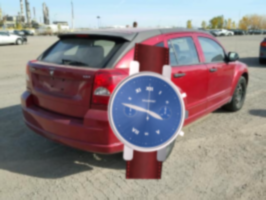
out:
3 h 47 min
